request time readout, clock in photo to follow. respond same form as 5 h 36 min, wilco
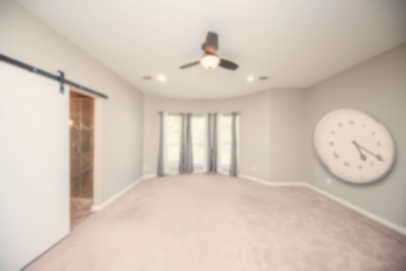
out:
5 h 21 min
